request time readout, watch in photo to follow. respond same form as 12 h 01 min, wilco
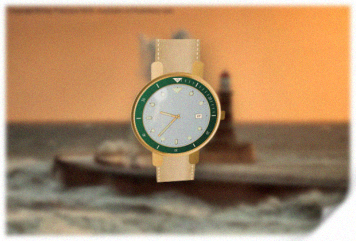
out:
9 h 37 min
